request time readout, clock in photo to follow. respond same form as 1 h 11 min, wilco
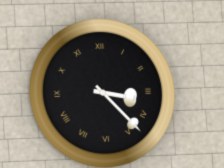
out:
3 h 23 min
